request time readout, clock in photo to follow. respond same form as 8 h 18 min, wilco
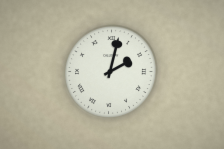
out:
2 h 02 min
